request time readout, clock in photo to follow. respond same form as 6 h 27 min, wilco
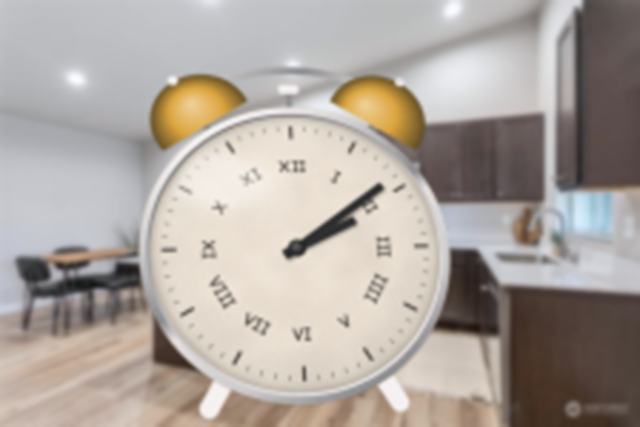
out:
2 h 09 min
